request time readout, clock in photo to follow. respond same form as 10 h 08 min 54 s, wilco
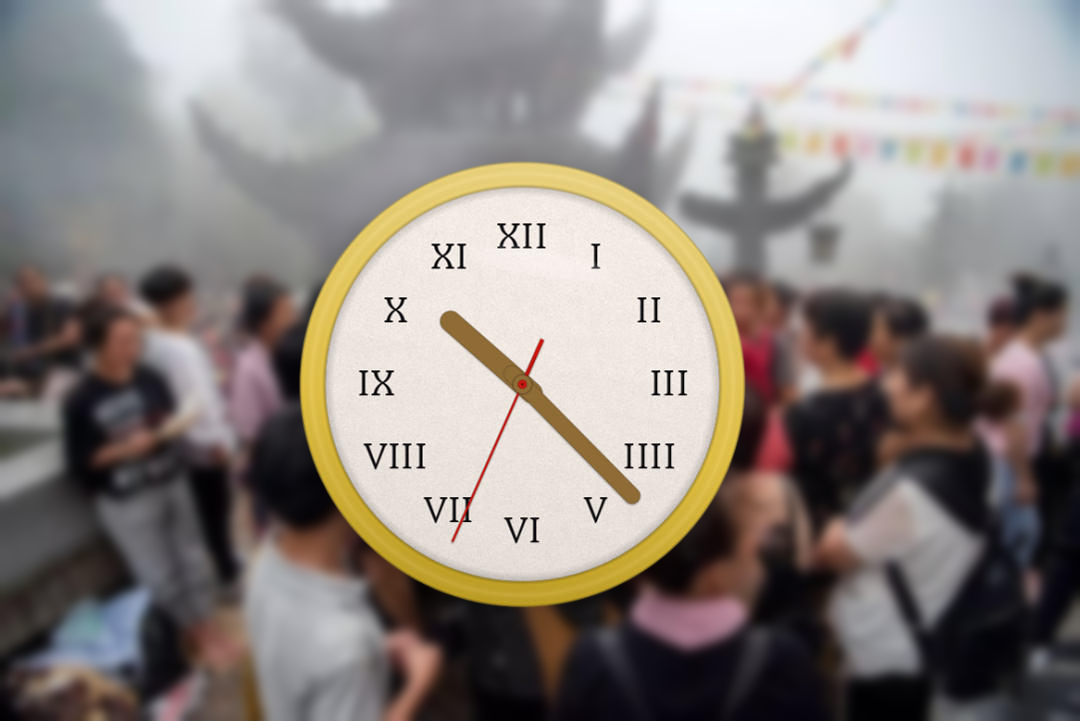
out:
10 h 22 min 34 s
